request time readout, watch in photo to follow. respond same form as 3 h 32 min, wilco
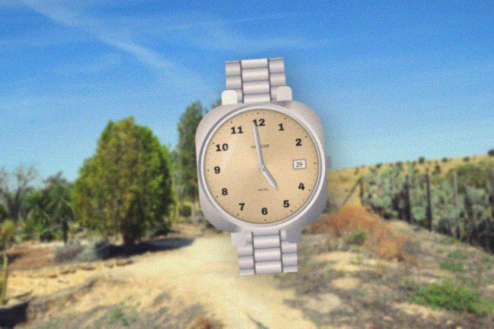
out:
4 h 59 min
